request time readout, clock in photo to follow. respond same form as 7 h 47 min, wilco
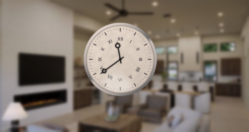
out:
11 h 39 min
